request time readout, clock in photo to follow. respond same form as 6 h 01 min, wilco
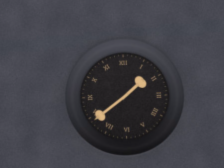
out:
1 h 39 min
